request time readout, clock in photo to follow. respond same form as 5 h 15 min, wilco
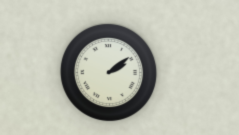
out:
2 h 09 min
